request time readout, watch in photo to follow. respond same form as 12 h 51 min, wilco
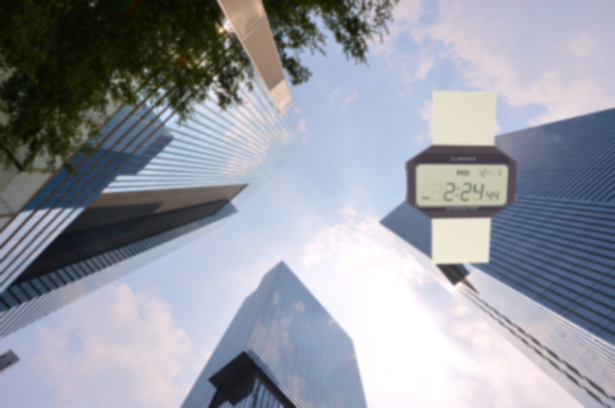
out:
2 h 24 min
